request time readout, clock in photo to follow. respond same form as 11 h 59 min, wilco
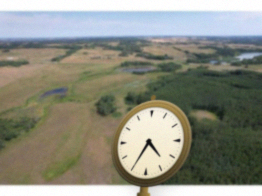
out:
4 h 35 min
